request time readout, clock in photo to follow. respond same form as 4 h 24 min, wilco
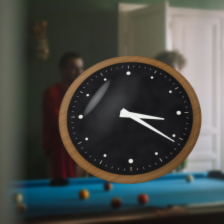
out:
3 h 21 min
